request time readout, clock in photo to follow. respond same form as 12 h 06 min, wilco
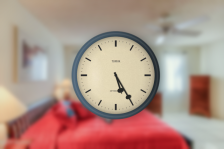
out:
5 h 25 min
